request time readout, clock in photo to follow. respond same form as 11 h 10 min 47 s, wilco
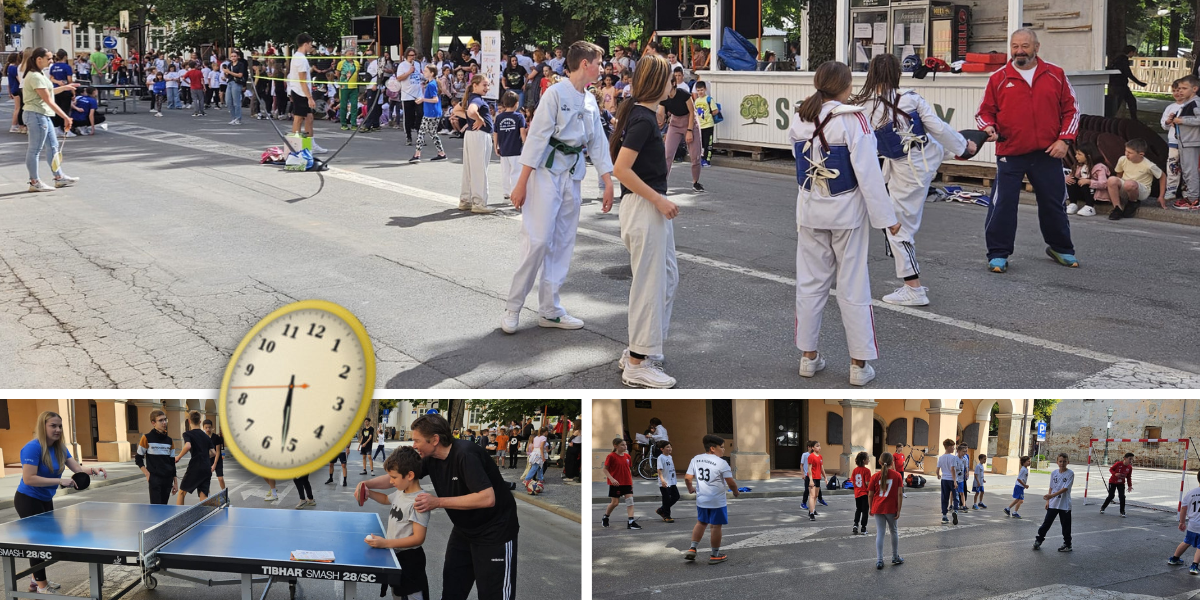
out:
5 h 26 min 42 s
